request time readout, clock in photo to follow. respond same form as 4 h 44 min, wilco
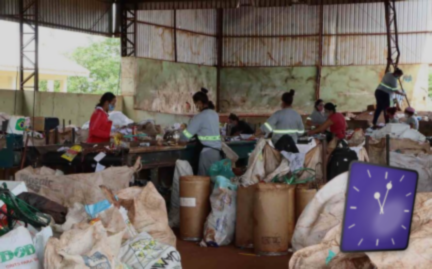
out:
11 h 02 min
